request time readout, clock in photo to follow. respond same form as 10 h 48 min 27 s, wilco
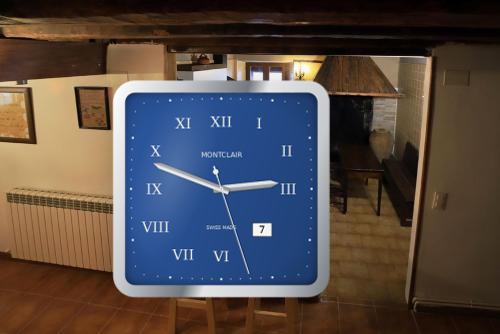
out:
2 h 48 min 27 s
